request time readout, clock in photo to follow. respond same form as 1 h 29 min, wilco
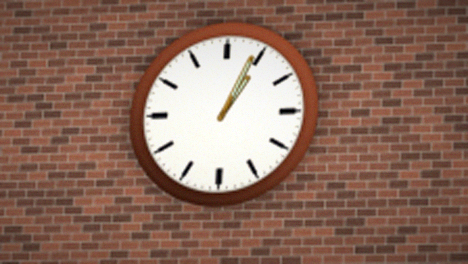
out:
1 h 04 min
